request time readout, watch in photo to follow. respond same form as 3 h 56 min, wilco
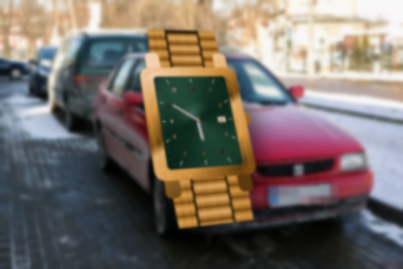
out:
5 h 51 min
